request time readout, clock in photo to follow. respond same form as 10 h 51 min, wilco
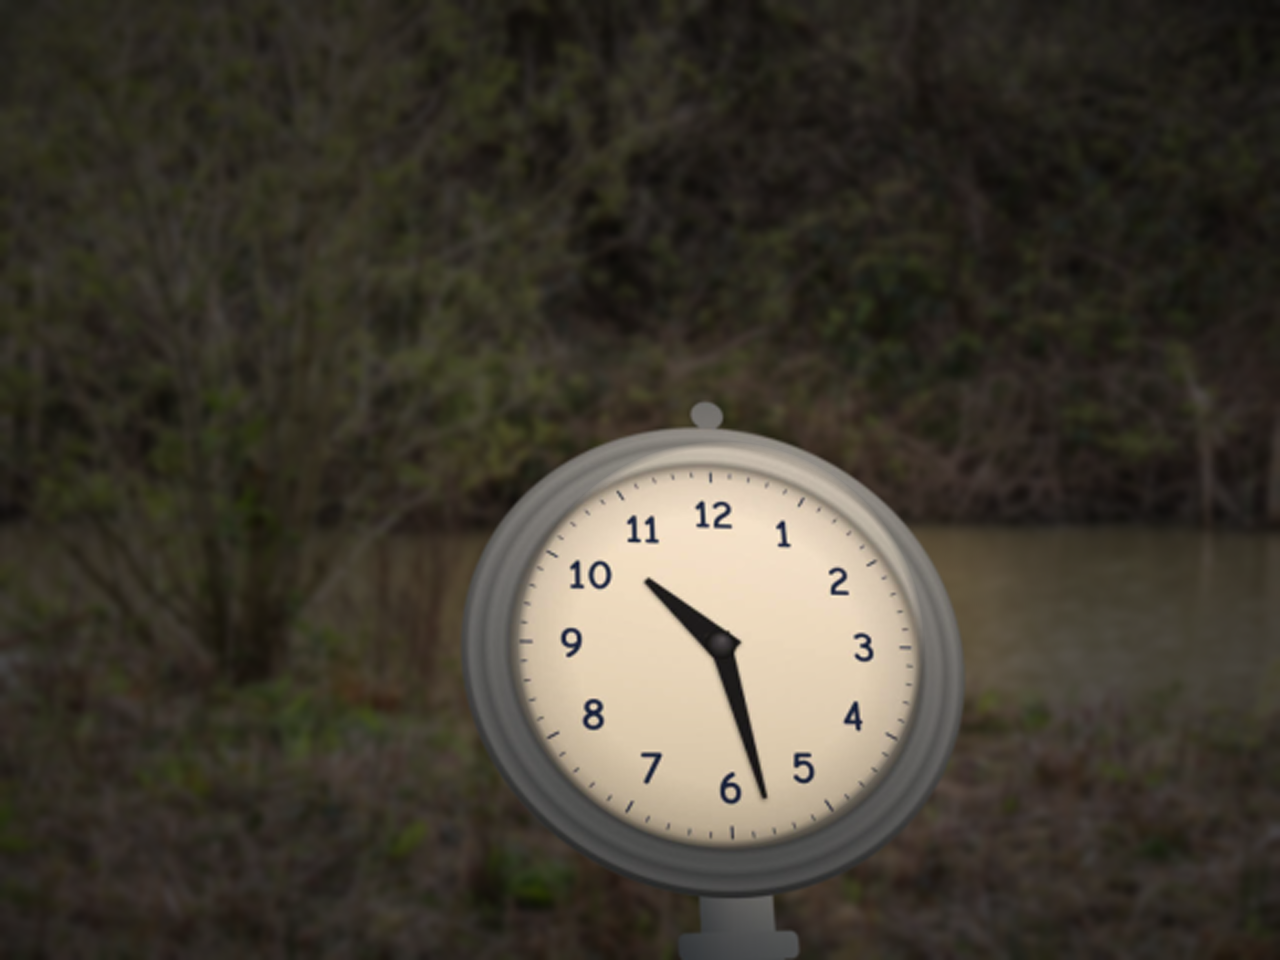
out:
10 h 28 min
